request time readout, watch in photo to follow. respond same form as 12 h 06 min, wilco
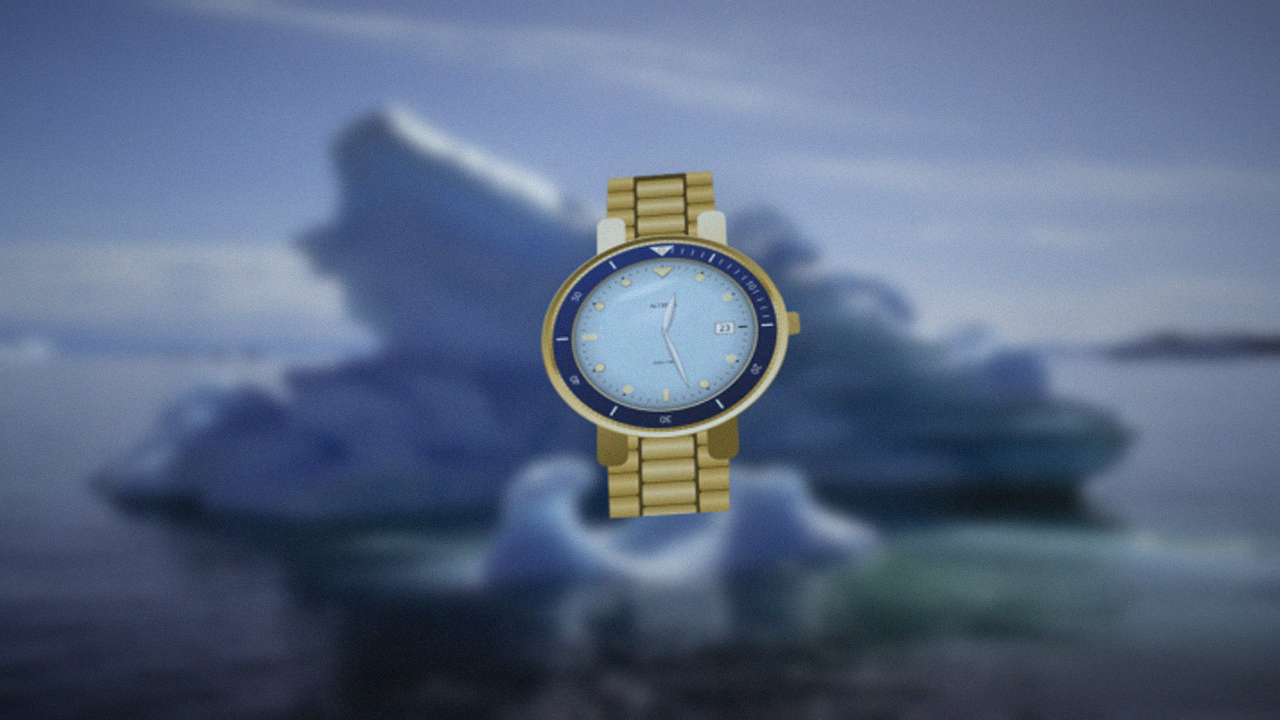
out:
12 h 27 min
